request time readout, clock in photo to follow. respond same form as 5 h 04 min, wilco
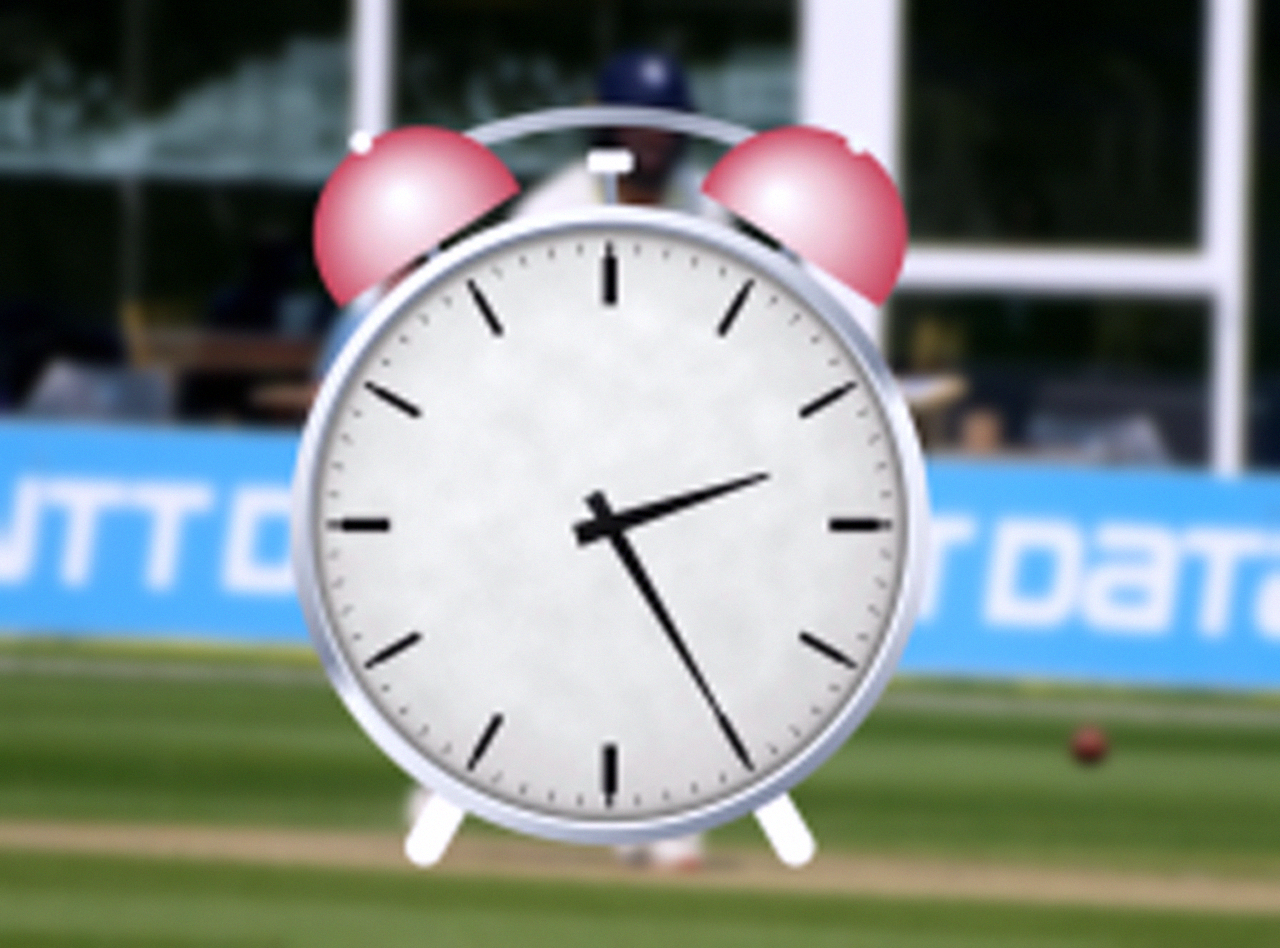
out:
2 h 25 min
